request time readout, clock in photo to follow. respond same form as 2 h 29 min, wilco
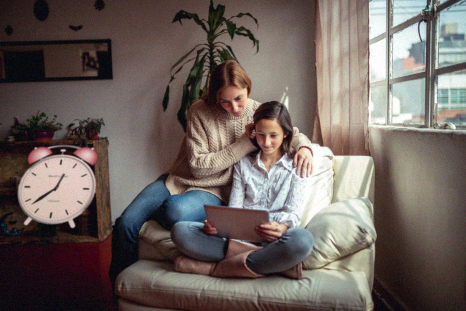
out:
12 h 38 min
